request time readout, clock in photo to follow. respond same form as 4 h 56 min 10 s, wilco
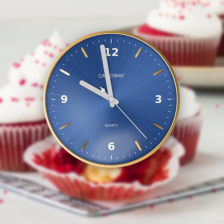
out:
9 h 58 min 23 s
